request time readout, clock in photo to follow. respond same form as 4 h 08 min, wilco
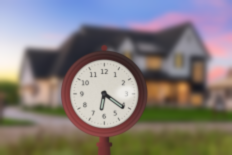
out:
6 h 21 min
